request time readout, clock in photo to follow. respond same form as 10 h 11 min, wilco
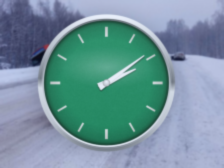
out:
2 h 09 min
